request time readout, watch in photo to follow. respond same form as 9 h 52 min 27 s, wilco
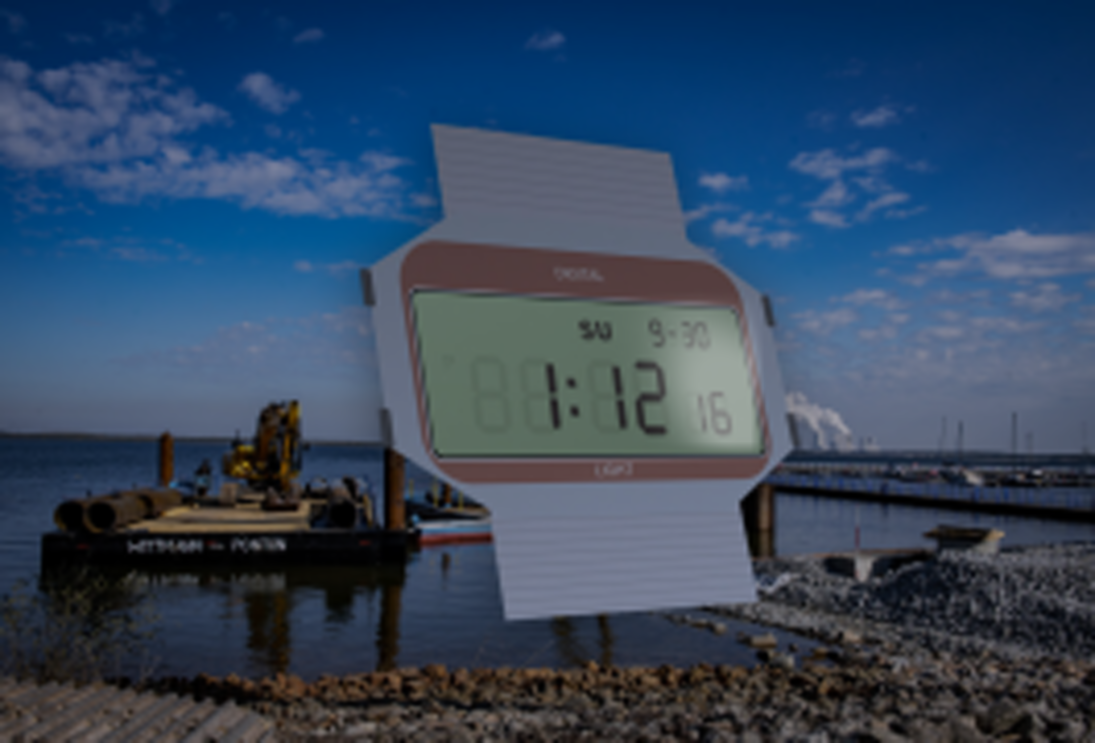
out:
1 h 12 min 16 s
